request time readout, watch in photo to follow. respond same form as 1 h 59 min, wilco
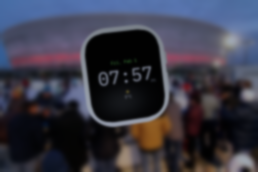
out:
7 h 57 min
